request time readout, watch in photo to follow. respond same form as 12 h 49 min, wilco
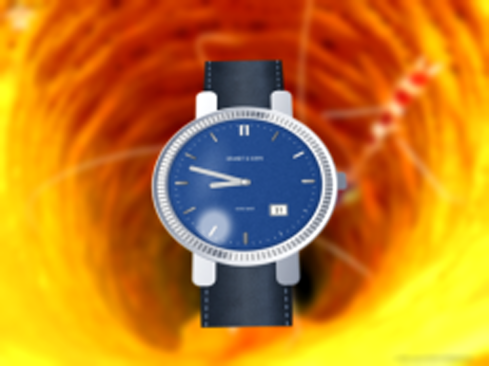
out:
8 h 48 min
